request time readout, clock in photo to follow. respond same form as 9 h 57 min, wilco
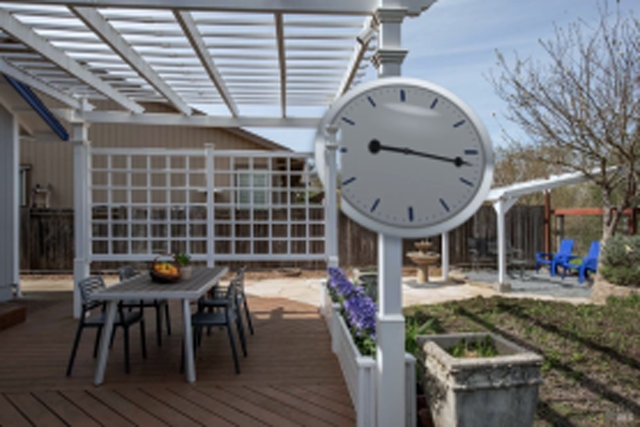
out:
9 h 17 min
